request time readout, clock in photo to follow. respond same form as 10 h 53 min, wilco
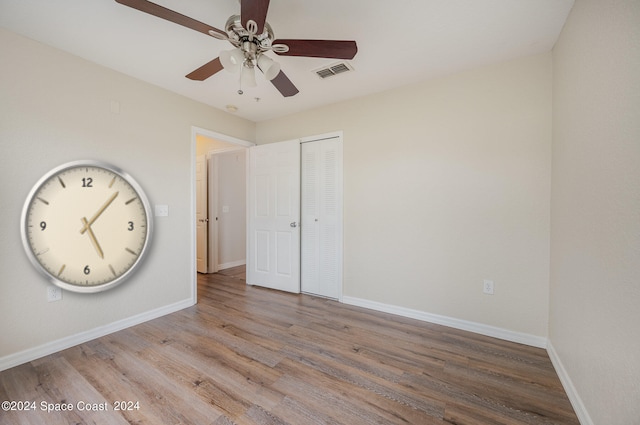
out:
5 h 07 min
